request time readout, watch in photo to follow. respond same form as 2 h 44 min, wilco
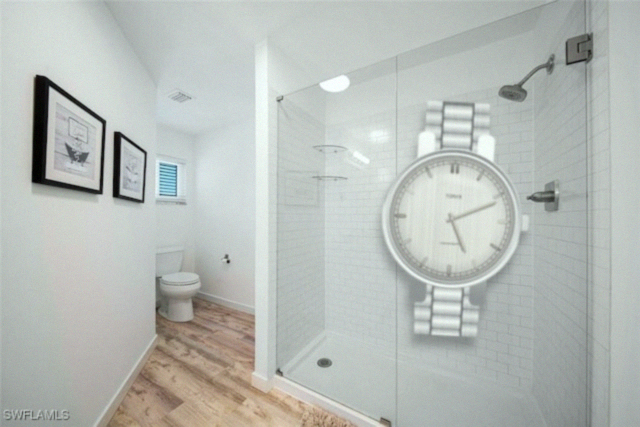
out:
5 h 11 min
